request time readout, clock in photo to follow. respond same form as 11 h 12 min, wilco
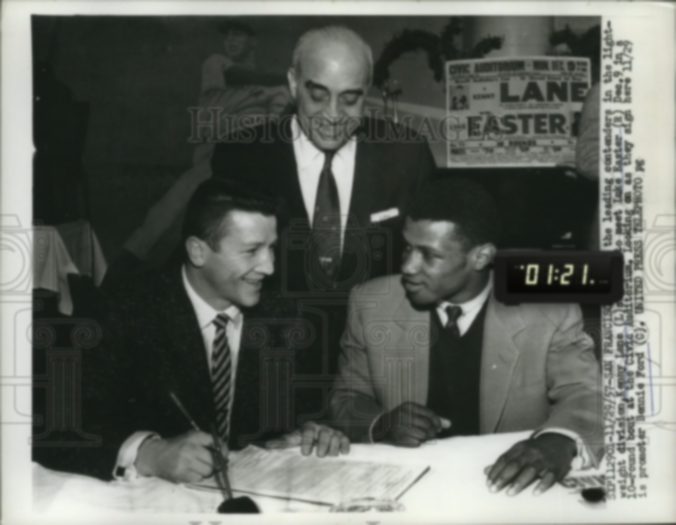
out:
1 h 21 min
